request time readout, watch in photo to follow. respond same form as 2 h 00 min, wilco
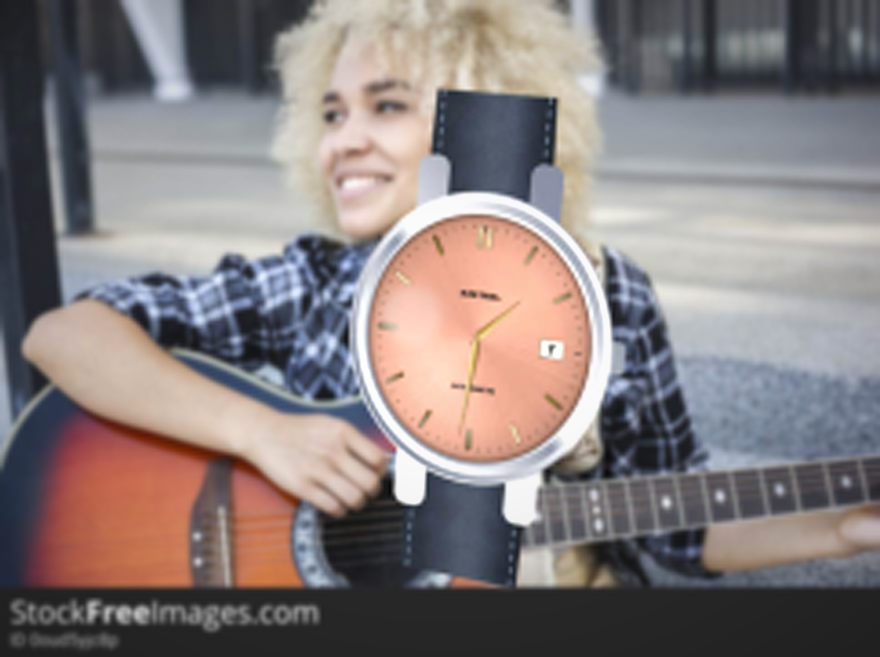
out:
1 h 31 min
